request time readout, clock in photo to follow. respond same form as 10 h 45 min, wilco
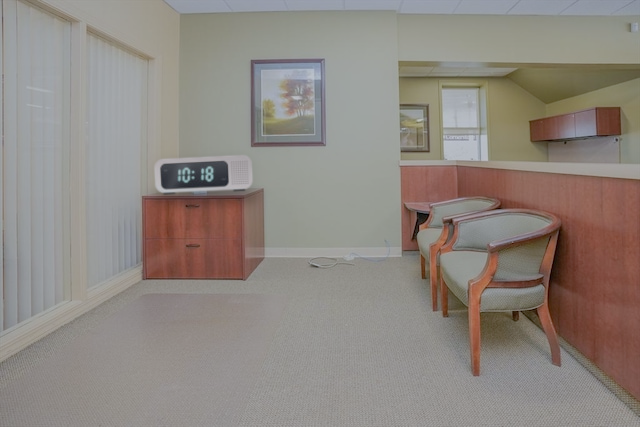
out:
10 h 18 min
